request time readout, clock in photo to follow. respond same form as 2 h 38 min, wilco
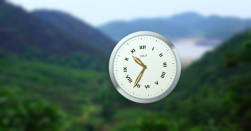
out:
10 h 36 min
